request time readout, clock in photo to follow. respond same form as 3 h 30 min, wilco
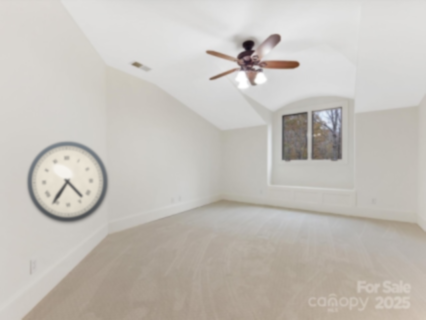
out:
4 h 36 min
